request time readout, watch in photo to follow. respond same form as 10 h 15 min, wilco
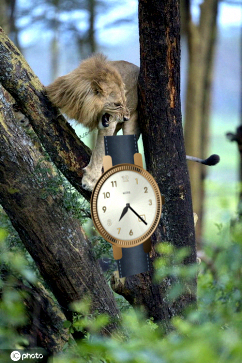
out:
7 h 23 min
